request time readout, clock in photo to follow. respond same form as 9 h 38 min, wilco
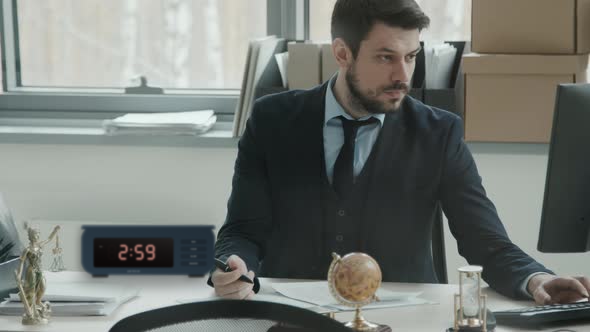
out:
2 h 59 min
